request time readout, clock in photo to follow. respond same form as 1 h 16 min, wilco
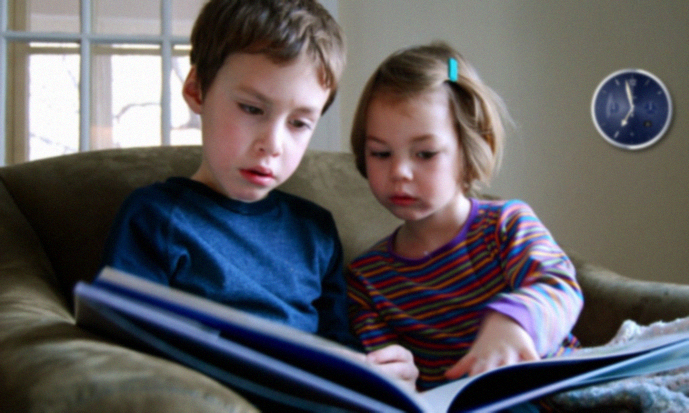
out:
6 h 58 min
